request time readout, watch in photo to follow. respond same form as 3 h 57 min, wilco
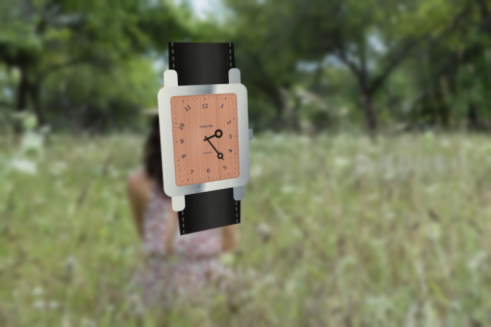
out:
2 h 24 min
